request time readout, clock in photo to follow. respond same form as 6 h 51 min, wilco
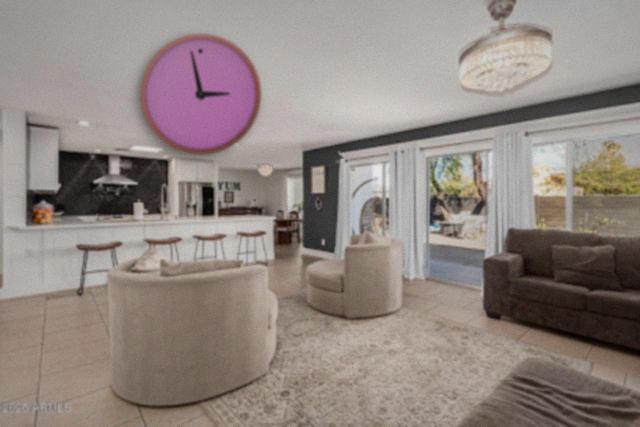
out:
2 h 58 min
